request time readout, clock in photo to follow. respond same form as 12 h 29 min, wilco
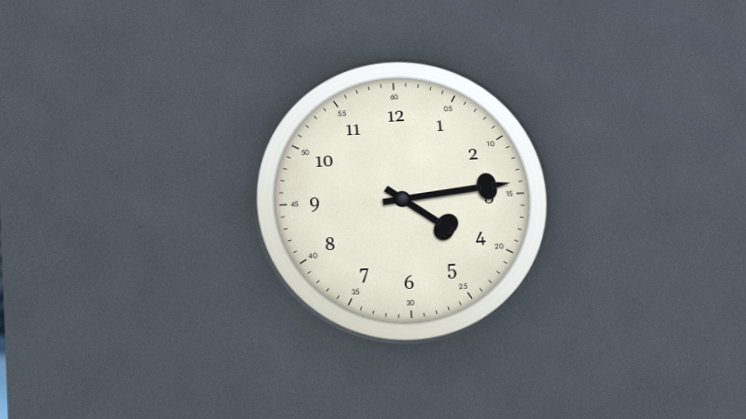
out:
4 h 14 min
